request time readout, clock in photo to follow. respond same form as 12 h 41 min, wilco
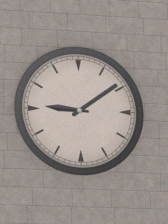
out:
9 h 09 min
